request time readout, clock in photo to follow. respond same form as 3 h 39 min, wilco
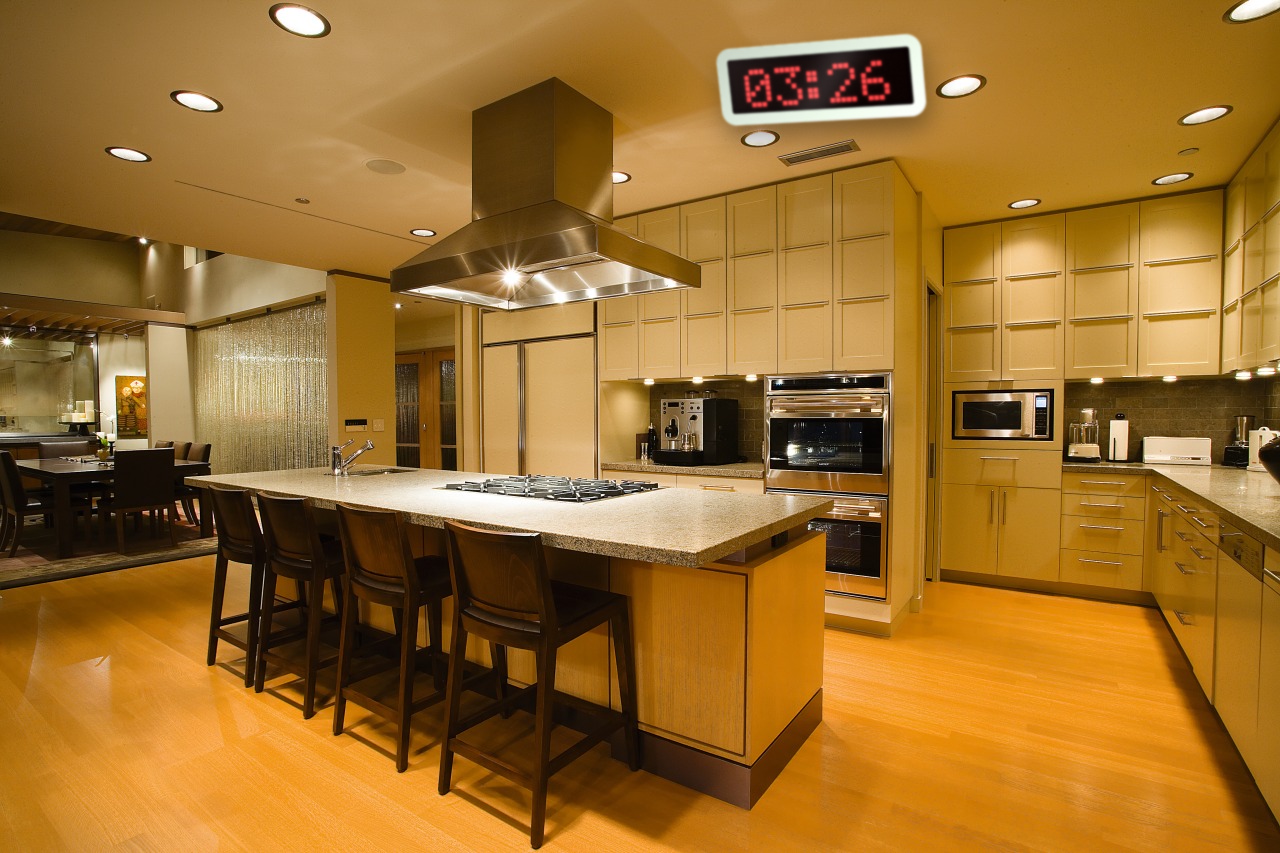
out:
3 h 26 min
